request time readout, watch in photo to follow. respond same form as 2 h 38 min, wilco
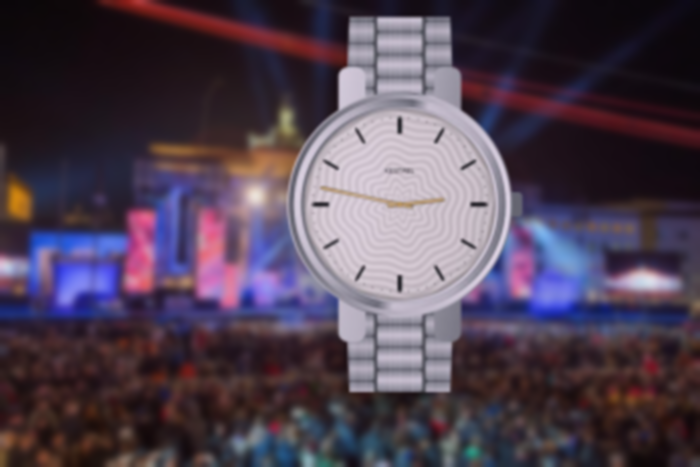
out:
2 h 47 min
